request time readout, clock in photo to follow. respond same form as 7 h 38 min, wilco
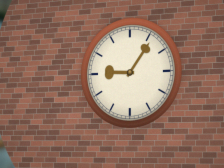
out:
9 h 06 min
